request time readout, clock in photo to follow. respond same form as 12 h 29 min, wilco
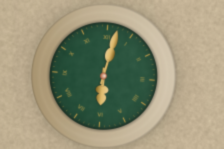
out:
6 h 02 min
